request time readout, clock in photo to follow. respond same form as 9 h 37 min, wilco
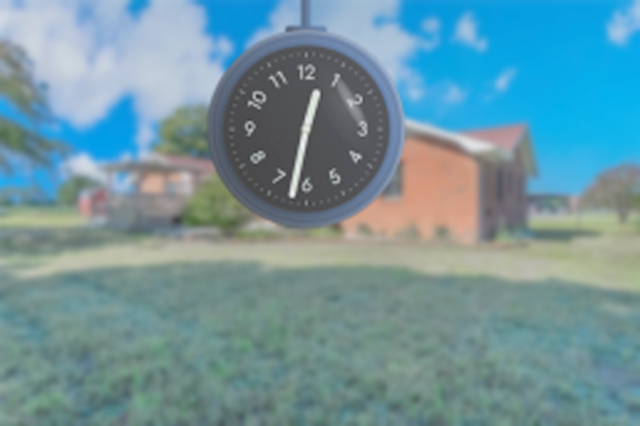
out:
12 h 32 min
